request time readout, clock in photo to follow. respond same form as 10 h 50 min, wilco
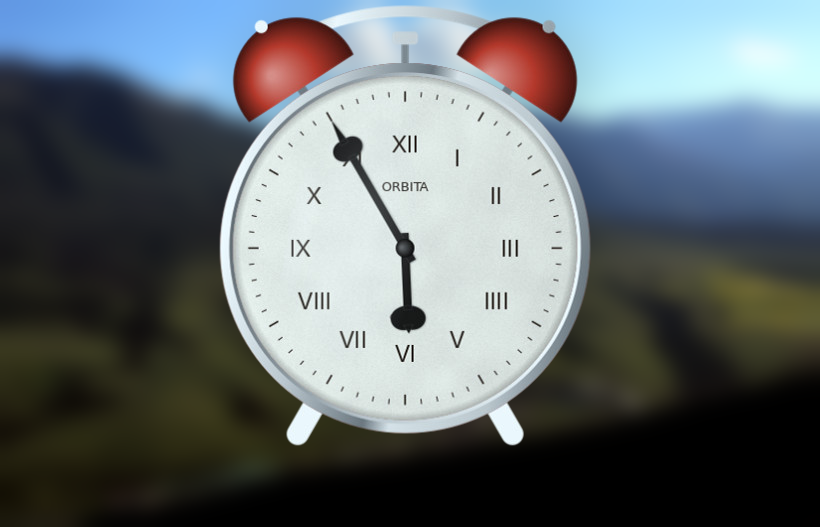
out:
5 h 55 min
